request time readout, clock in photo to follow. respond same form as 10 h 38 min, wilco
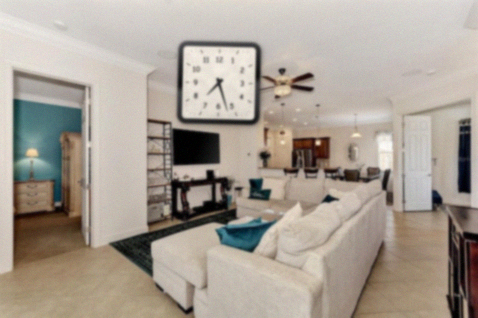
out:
7 h 27 min
